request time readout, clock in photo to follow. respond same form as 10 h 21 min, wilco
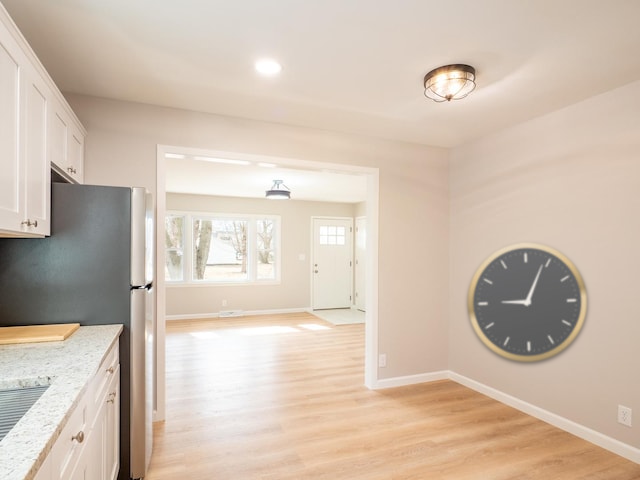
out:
9 h 04 min
